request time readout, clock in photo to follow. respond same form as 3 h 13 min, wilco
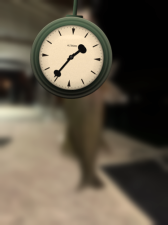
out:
1 h 36 min
